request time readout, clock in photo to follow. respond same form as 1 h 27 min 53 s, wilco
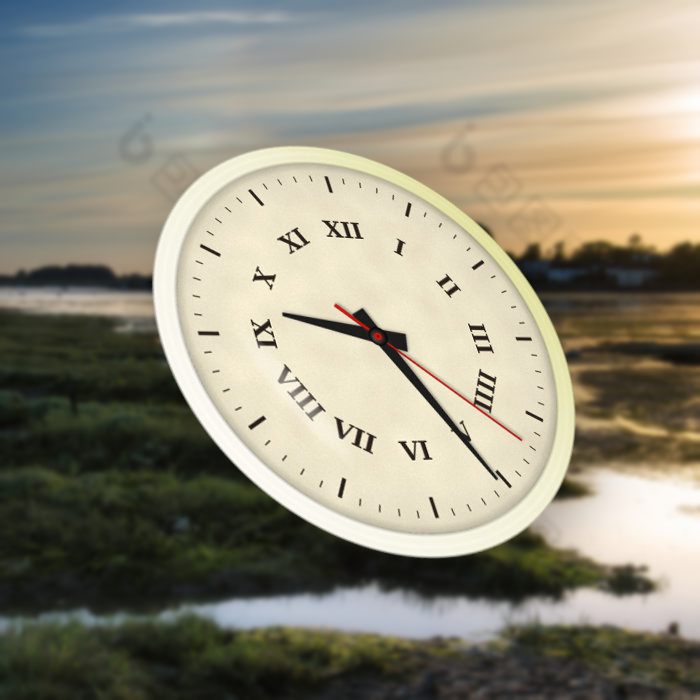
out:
9 h 25 min 22 s
